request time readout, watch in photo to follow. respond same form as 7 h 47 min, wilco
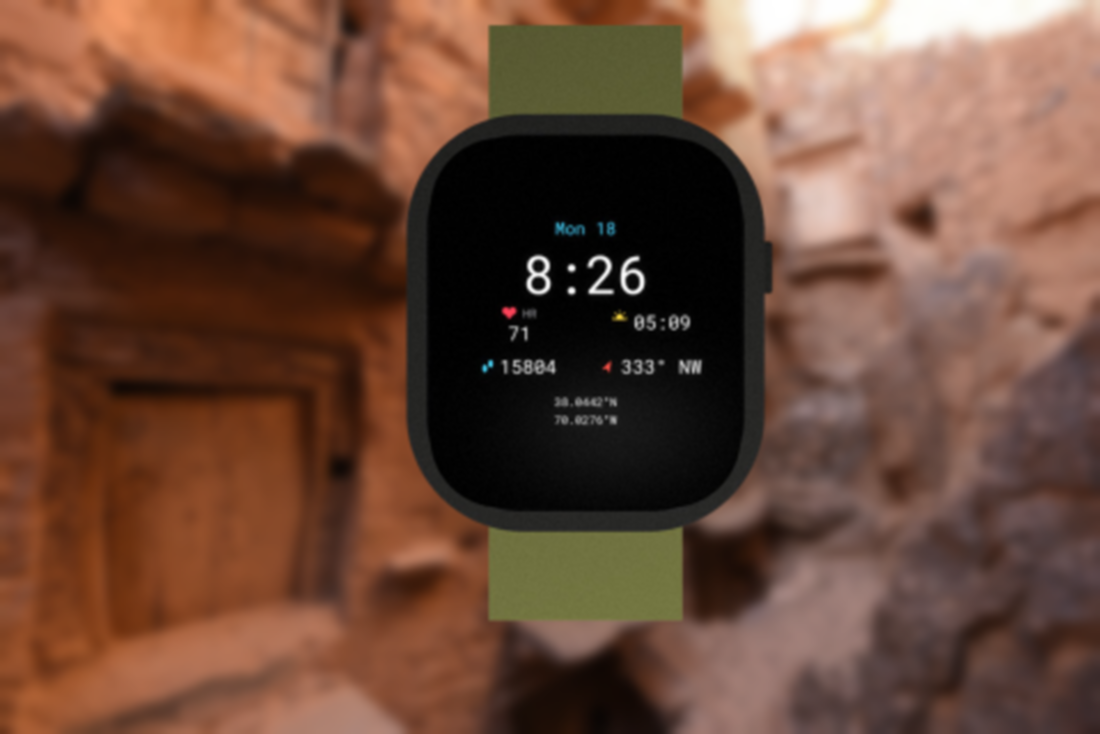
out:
8 h 26 min
